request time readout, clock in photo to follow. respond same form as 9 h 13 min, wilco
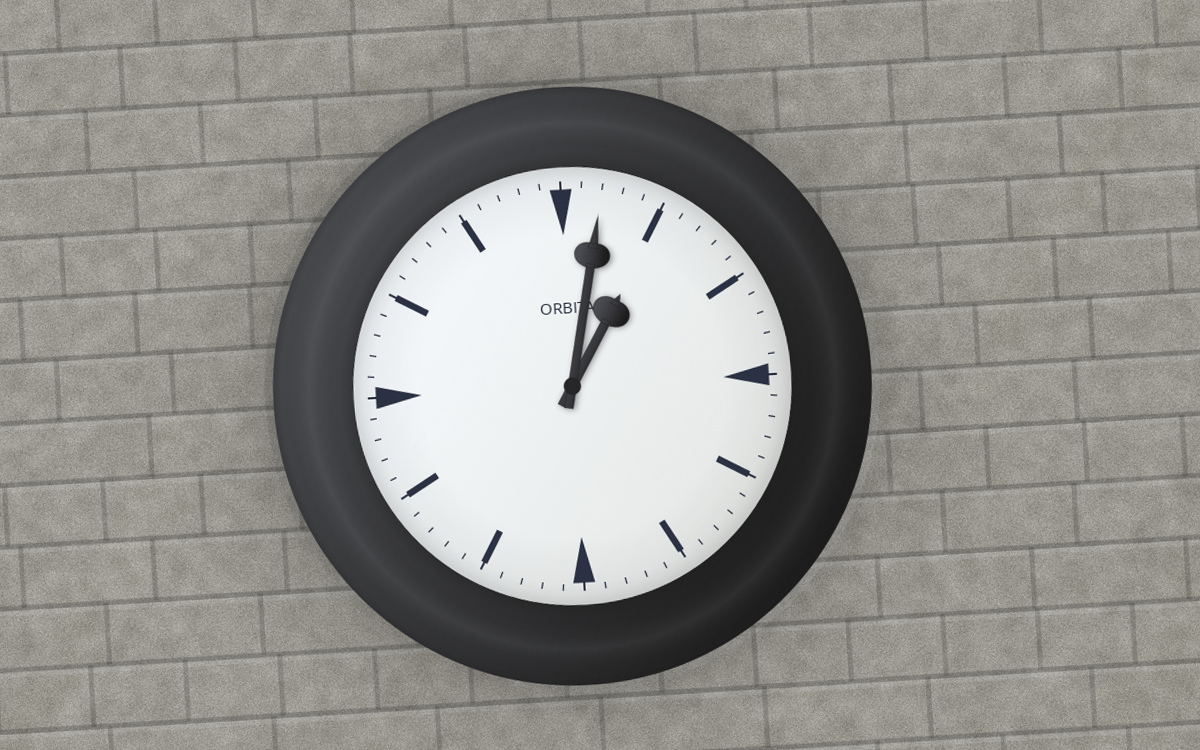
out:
1 h 02 min
